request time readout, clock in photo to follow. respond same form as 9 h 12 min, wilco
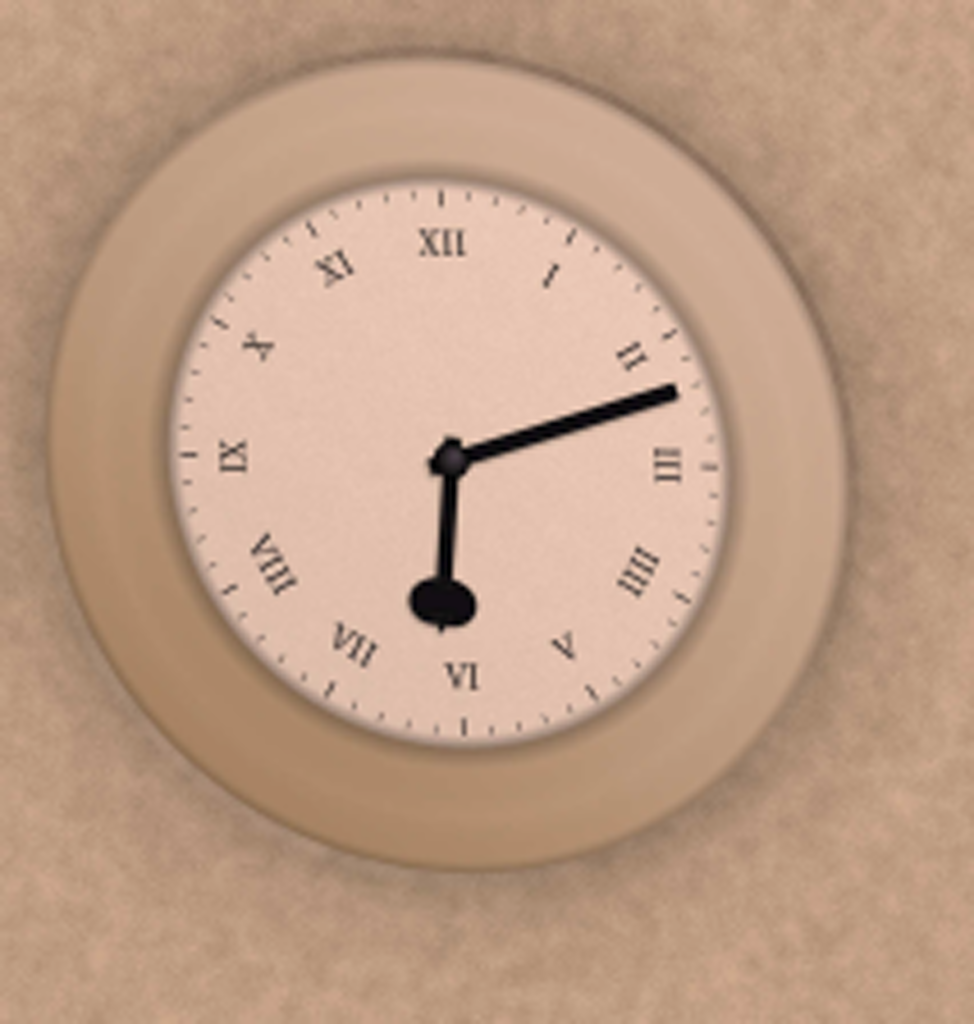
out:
6 h 12 min
